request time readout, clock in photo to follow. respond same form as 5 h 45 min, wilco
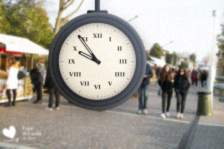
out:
9 h 54 min
